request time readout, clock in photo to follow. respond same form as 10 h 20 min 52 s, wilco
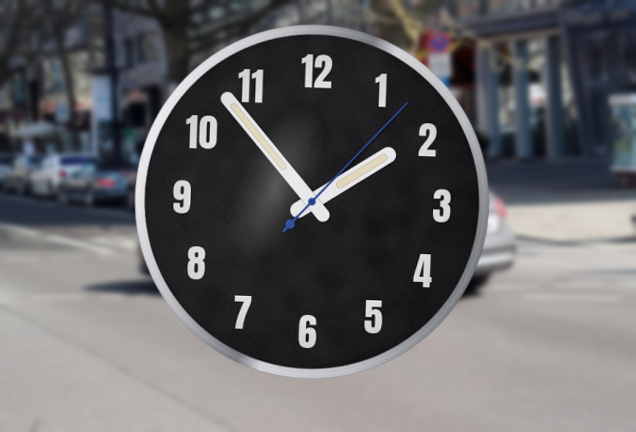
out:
1 h 53 min 07 s
